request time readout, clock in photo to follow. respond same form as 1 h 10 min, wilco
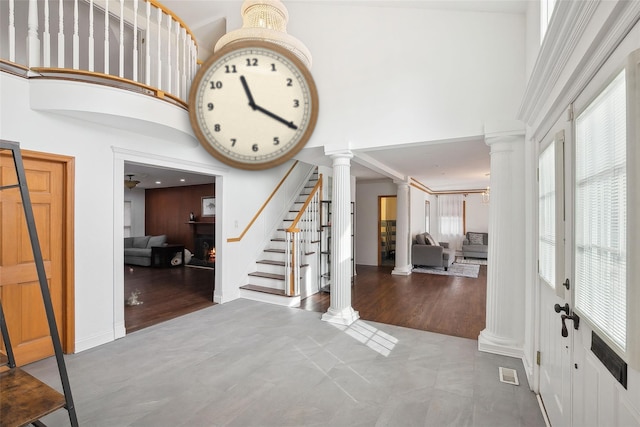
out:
11 h 20 min
